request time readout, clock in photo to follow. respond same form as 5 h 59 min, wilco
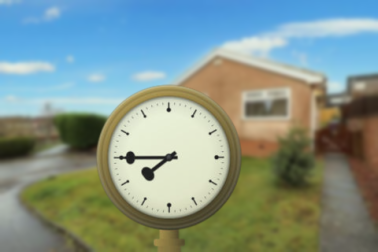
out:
7 h 45 min
